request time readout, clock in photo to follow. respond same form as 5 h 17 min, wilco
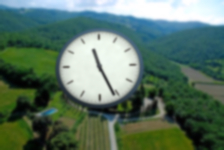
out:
11 h 26 min
